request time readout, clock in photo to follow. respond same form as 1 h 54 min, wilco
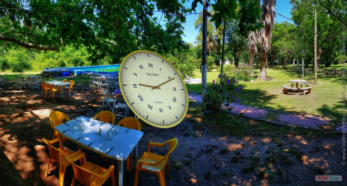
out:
9 h 11 min
